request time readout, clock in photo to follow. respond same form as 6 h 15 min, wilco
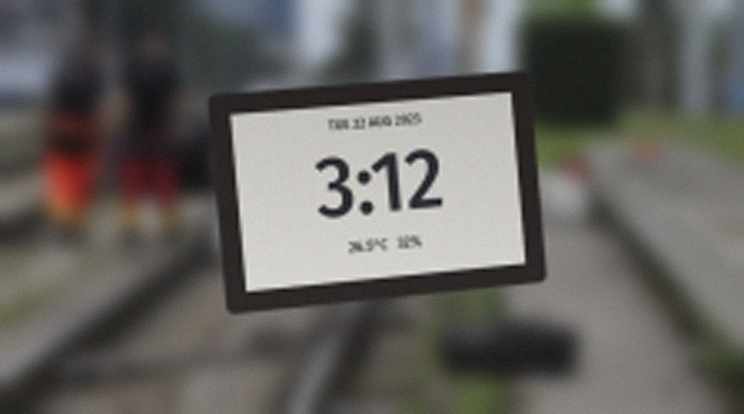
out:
3 h 12 min
